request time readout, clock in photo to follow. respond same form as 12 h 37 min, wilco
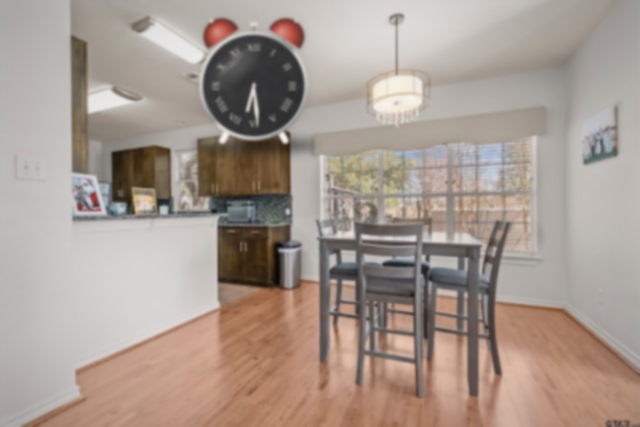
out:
6 h 29 min
